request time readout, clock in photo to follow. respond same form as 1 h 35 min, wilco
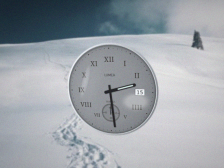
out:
2 h 29 min
